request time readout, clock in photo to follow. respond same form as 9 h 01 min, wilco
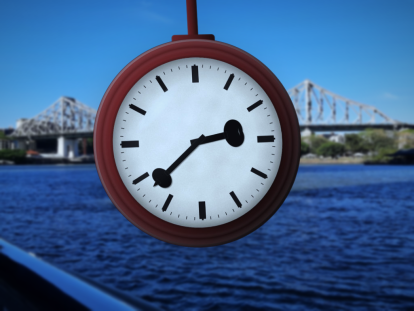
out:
2 h 38 min
